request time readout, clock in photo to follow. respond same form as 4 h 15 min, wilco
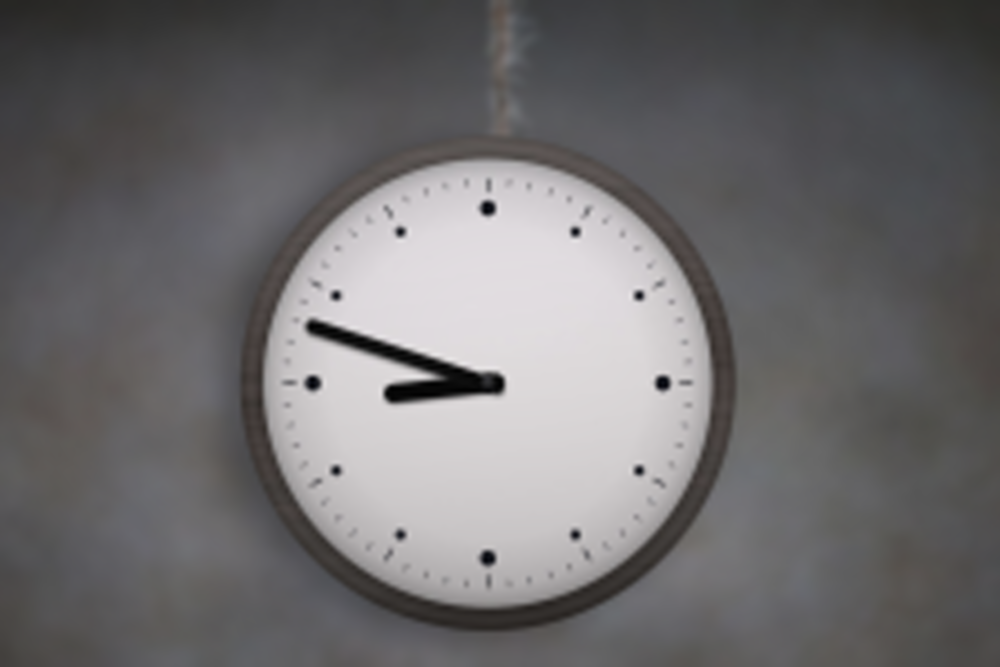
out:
8 h 48 min
